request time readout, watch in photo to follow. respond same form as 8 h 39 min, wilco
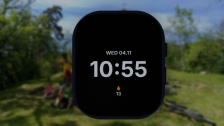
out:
10 h 55 min
